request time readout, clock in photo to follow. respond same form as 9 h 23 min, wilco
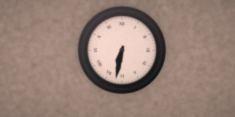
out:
6 h 32 min
